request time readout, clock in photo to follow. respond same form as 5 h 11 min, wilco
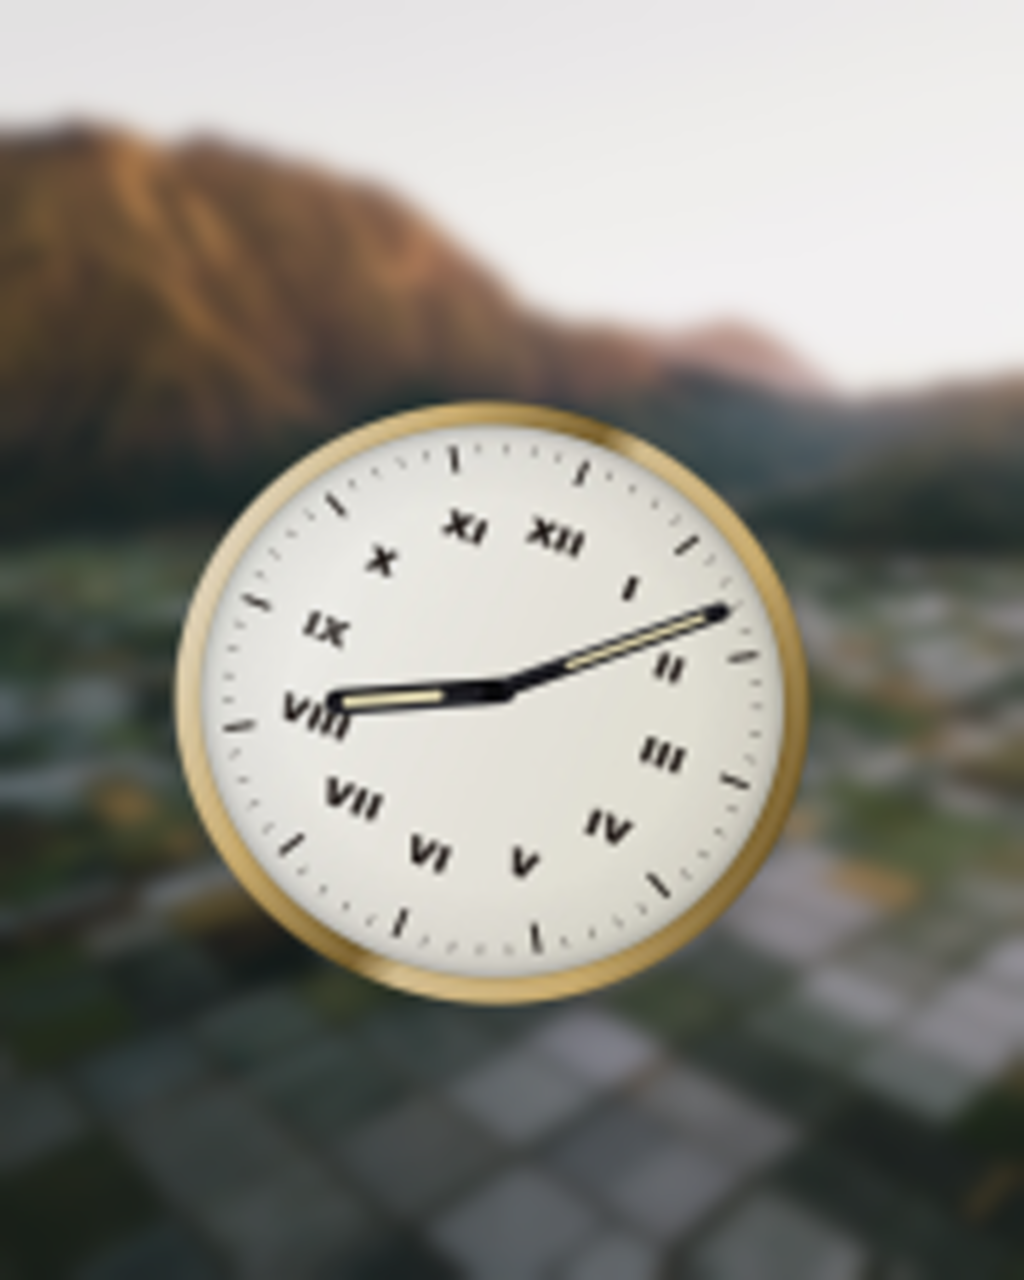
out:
8 h 08 min
